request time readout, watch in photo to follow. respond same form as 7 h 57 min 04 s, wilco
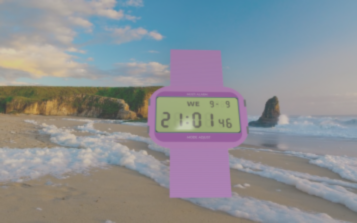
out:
21 h 01 min 46 s
